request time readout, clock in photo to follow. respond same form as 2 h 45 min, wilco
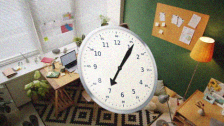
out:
7 h 06 min
